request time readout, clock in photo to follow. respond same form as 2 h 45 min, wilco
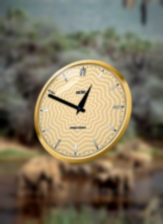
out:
12 h 49 min
